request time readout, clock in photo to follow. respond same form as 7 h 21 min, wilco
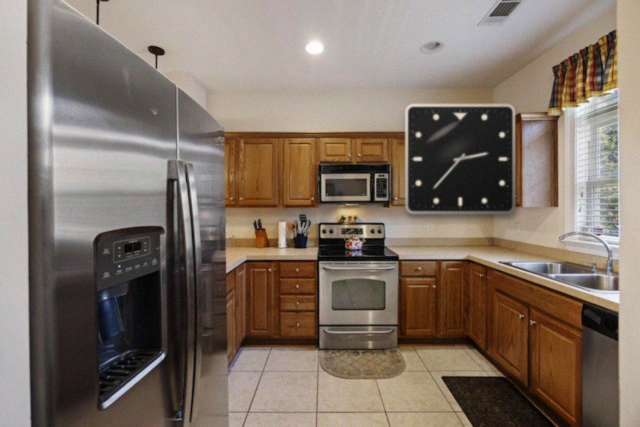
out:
2 h 37 min
